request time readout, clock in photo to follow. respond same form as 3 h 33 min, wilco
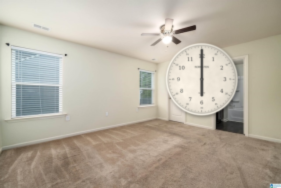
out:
6 h 00 min
